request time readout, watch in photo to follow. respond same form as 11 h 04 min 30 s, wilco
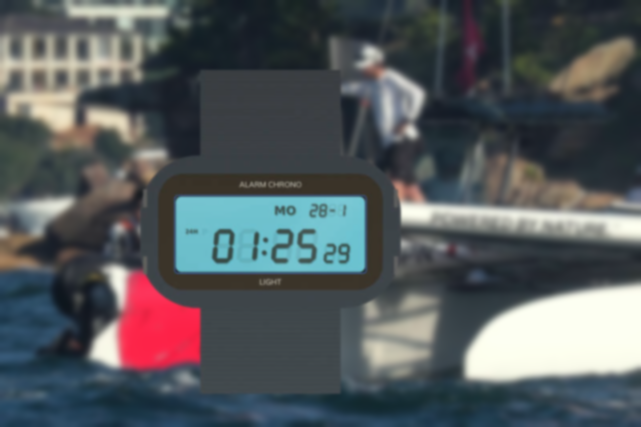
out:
1 h 25 min 29 s
